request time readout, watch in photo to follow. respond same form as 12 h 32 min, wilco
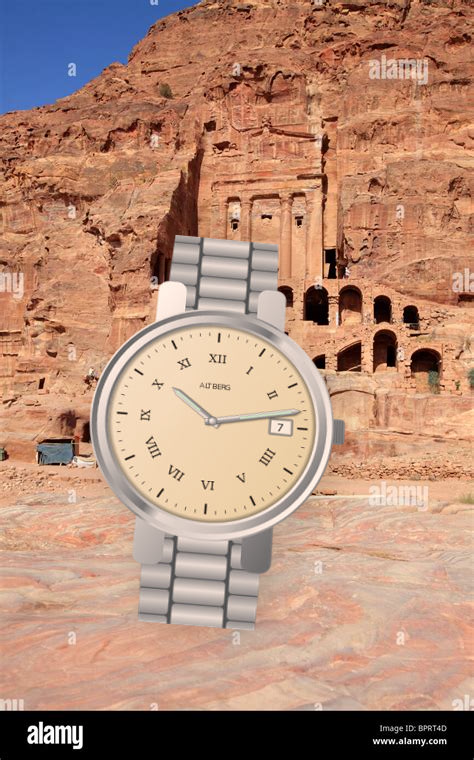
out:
10 h 13 min
